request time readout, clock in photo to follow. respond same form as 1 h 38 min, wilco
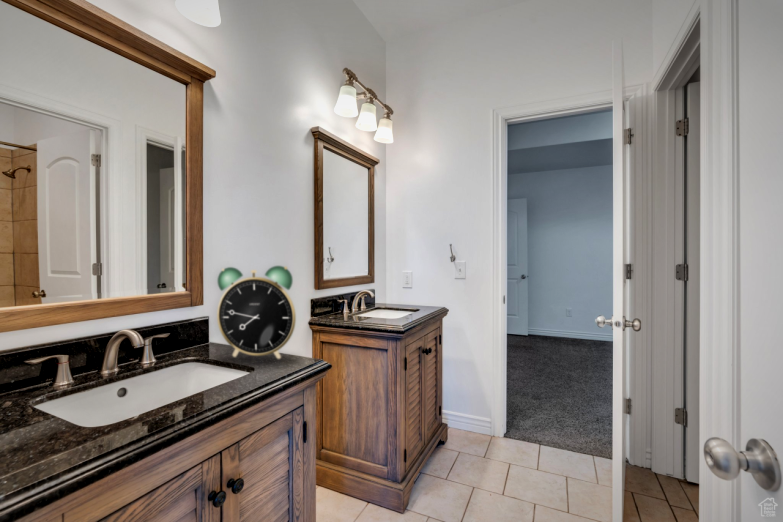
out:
7 h 47 min
